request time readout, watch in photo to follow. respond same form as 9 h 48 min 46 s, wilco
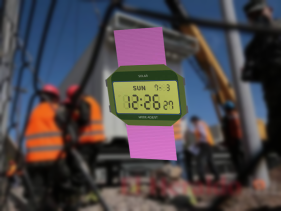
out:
12 h 26 min 27 s
